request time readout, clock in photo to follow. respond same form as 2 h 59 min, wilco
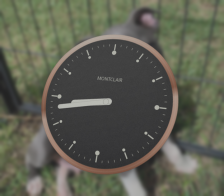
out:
8 h 43 min
